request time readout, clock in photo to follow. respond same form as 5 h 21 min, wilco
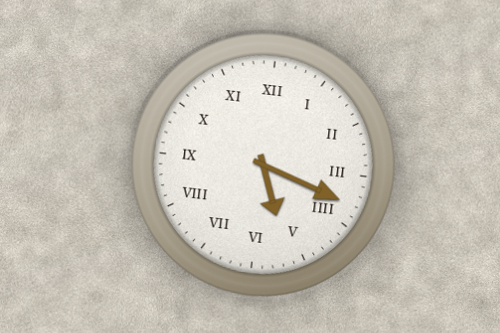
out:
5 h 18 min
